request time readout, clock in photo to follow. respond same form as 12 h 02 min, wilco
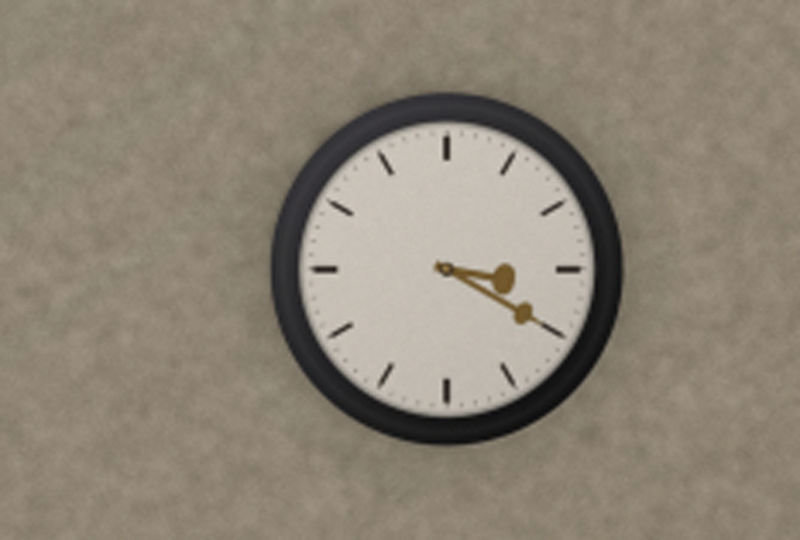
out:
3 h 20 min
